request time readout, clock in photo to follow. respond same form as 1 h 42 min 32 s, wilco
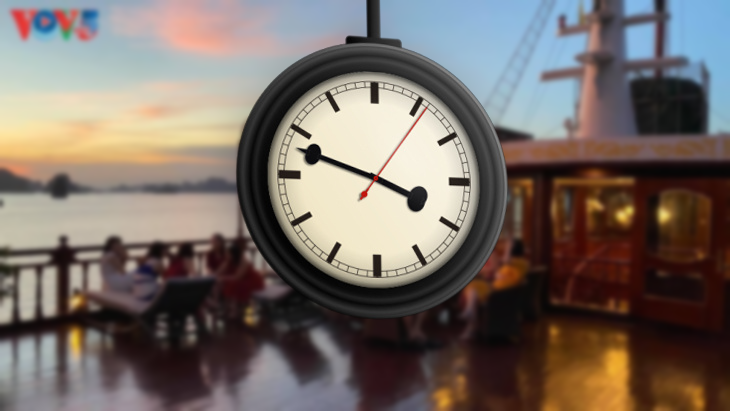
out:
3 h 48 min 06 s
